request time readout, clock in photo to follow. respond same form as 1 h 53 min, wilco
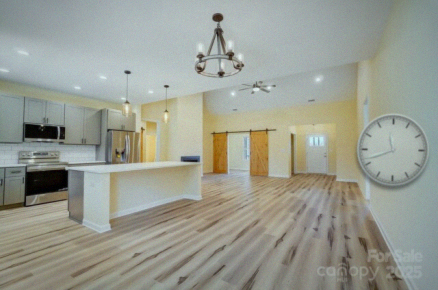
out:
11 h 42 min
